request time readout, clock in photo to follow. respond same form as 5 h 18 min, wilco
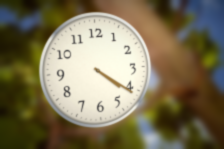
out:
4 h 21 min
